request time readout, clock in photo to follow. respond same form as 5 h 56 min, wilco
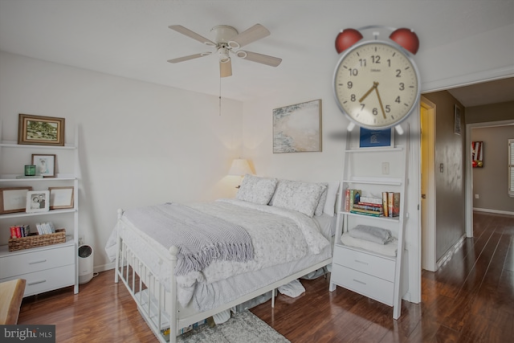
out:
7 h 27 min
